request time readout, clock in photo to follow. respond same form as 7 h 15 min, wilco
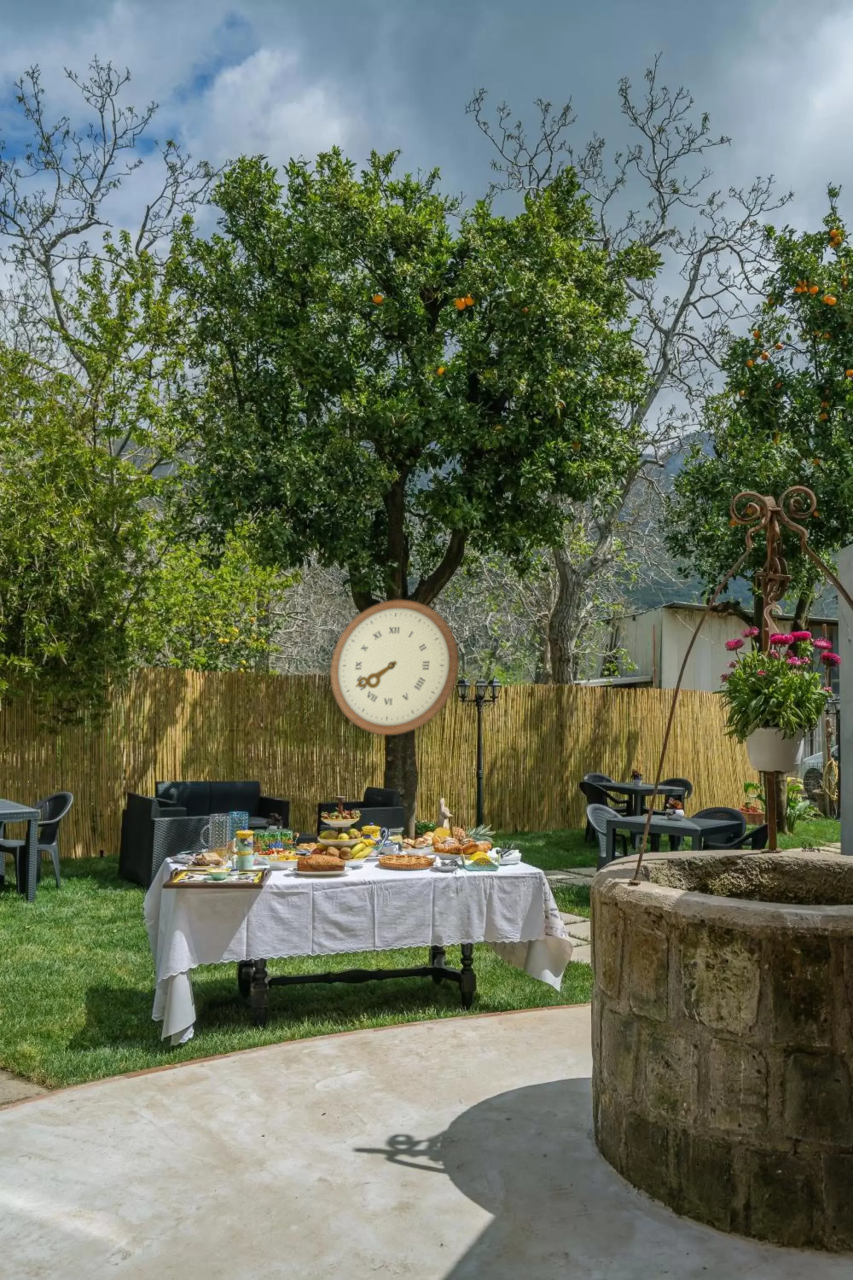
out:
7 h 40 min
